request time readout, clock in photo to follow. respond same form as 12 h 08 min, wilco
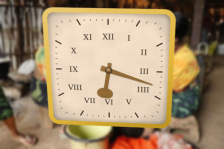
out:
6 h 18 min
